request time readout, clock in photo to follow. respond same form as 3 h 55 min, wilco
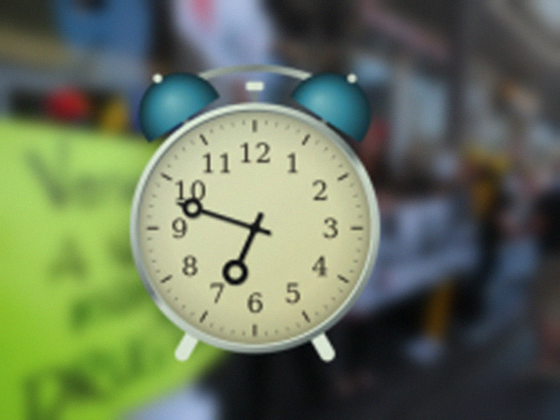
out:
6 h 48 min
